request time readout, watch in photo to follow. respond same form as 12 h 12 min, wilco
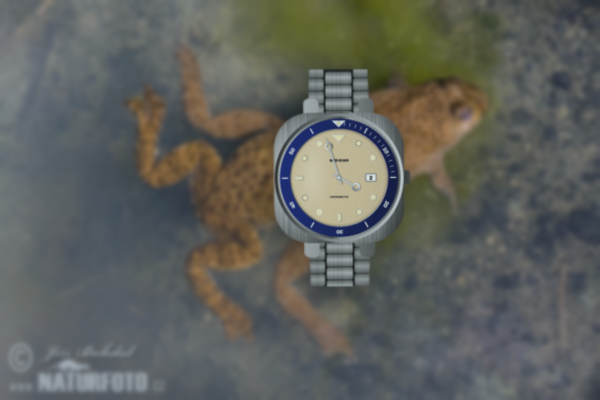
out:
3 h 57 min
